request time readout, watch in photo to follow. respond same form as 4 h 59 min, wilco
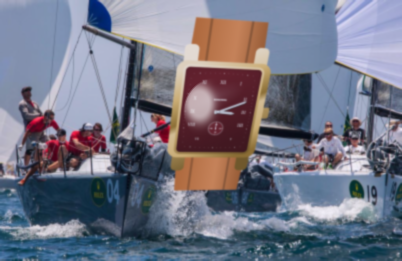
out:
3 h 11 min
